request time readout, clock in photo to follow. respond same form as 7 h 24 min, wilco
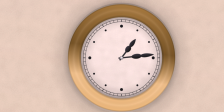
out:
1 h 14 min
